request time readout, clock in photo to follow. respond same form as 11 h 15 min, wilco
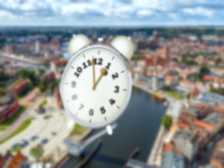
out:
12 h 58 min
